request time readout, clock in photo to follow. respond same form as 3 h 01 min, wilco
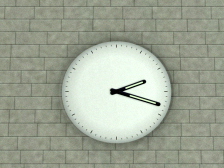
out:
2 h 18 min
